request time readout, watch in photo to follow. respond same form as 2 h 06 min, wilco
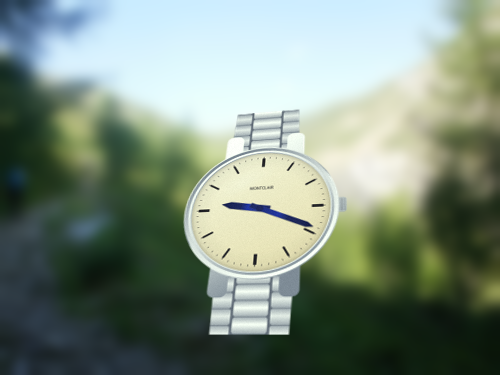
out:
9 h 19 min
